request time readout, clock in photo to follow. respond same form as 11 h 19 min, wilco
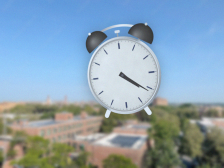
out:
4 h 21 min
